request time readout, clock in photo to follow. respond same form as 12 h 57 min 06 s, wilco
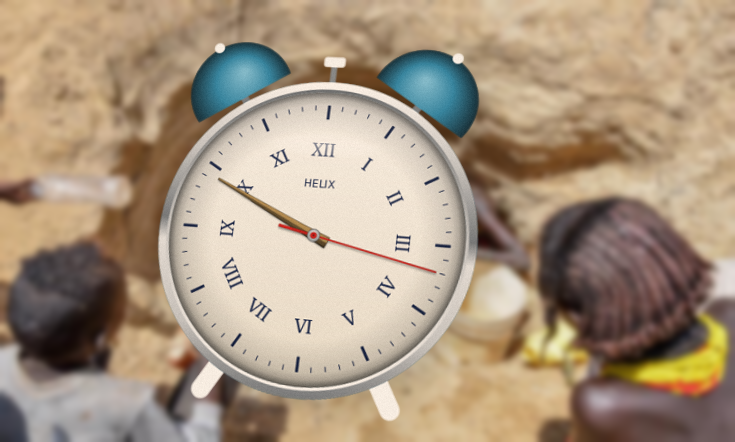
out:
9 h 49 min 17 s
